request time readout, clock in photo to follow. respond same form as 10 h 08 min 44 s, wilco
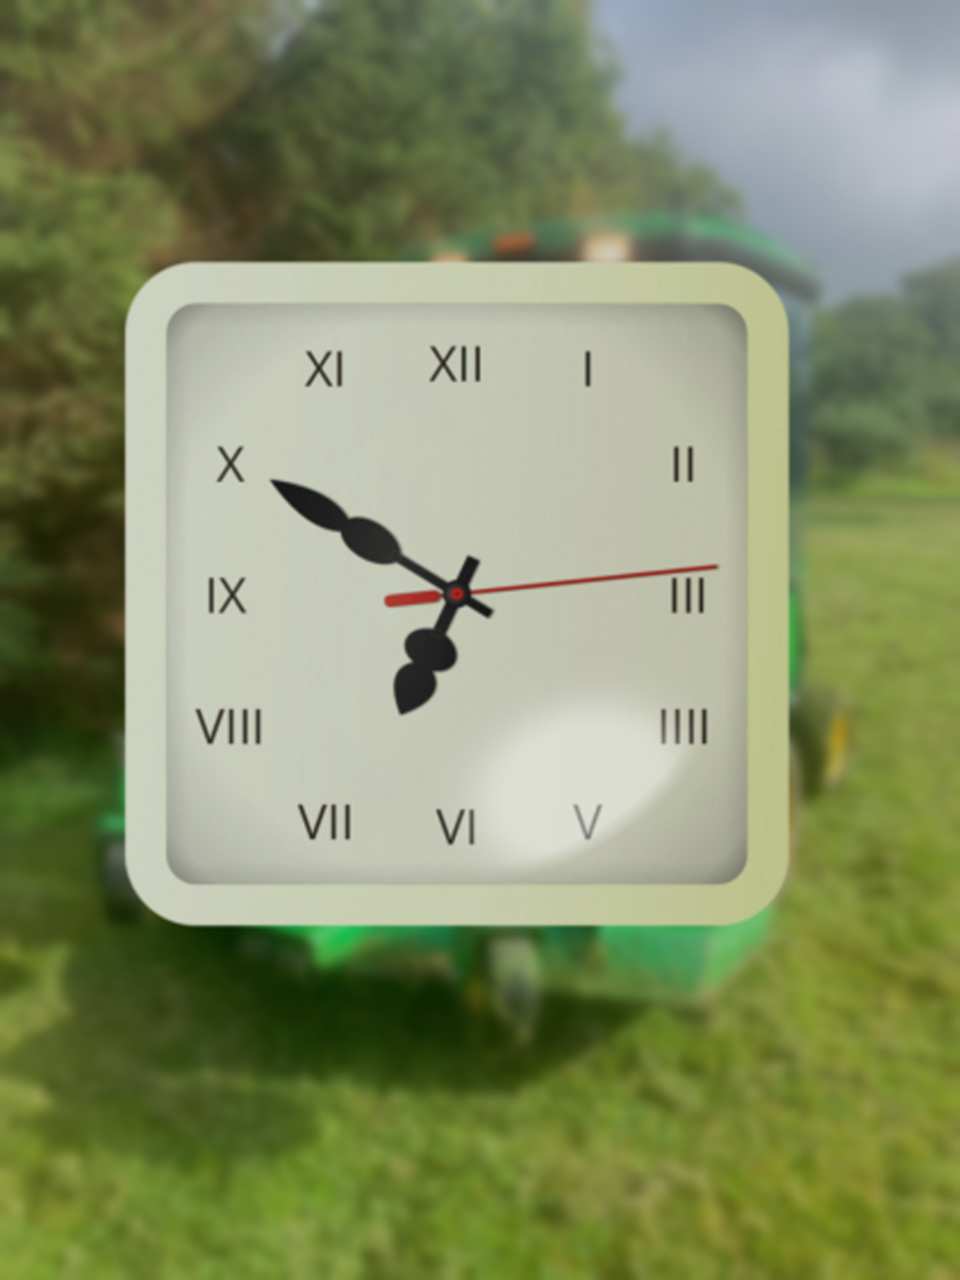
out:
6 h 50 min 14 s
